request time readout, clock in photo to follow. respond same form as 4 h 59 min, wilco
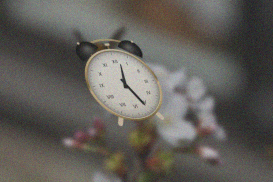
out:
12 h 26 min
